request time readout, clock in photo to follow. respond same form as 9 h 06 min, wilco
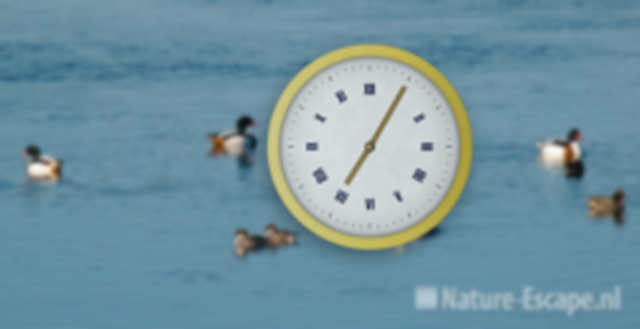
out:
7 h 05 min
